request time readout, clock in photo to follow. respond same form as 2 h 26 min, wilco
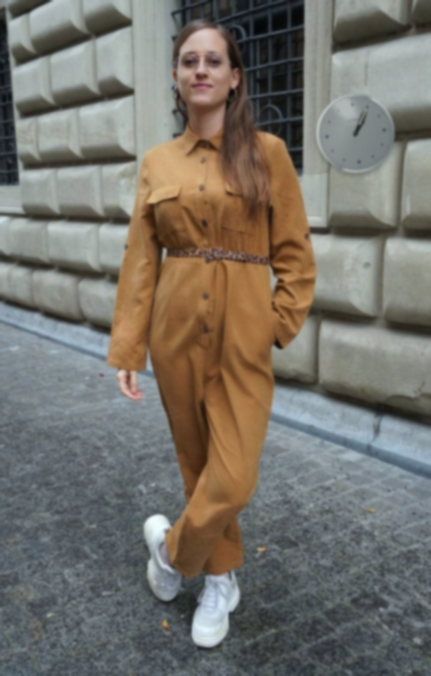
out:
1 h 05 min
